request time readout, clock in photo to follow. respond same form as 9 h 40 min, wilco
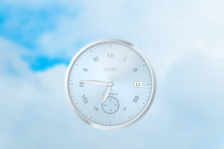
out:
6 h 46 min
